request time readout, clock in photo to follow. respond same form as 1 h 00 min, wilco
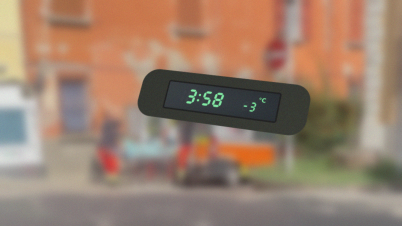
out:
3 h 58 min
